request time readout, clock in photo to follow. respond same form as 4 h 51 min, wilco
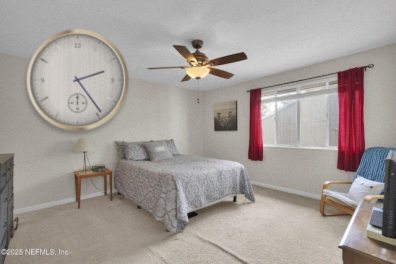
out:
2 h 24 min
